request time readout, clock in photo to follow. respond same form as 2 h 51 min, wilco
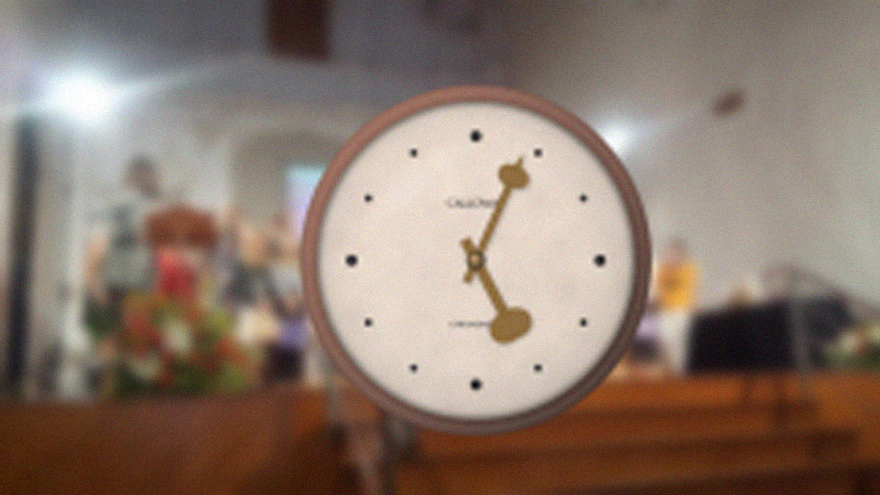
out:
5 h 04 min
